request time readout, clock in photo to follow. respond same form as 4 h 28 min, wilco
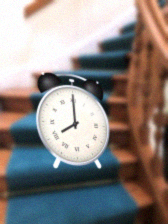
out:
8 h 00 min
